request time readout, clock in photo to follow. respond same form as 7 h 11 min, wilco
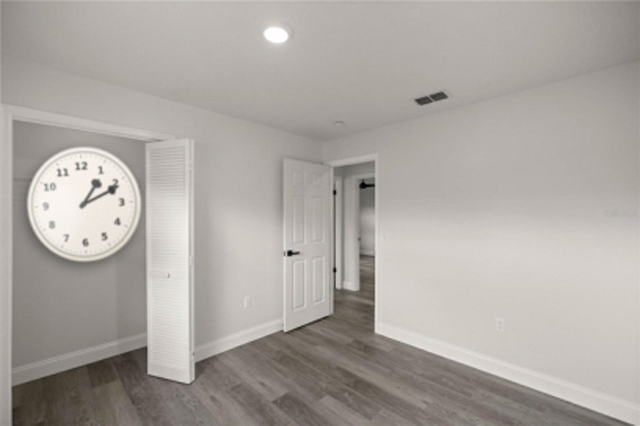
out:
1 h 11 min
